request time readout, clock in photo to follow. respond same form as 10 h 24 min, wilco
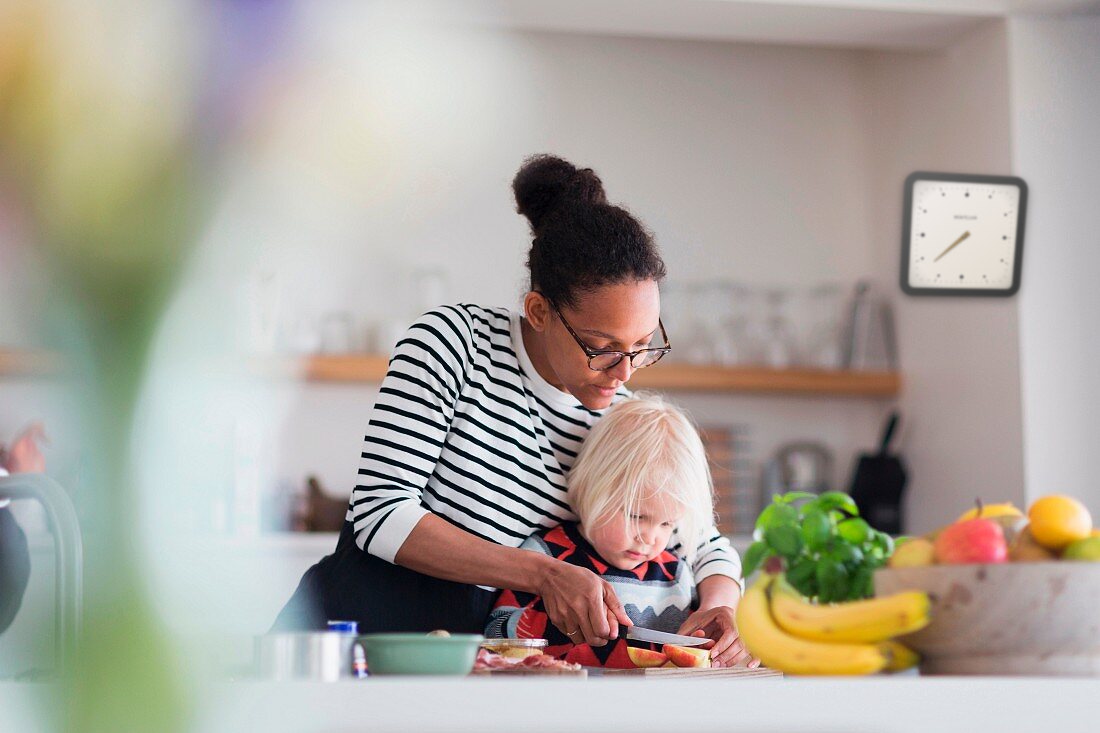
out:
7 h 38 min
